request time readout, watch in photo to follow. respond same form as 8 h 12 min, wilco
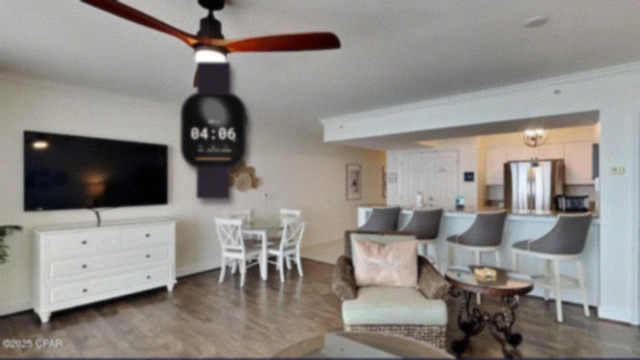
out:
4 h 06 min
